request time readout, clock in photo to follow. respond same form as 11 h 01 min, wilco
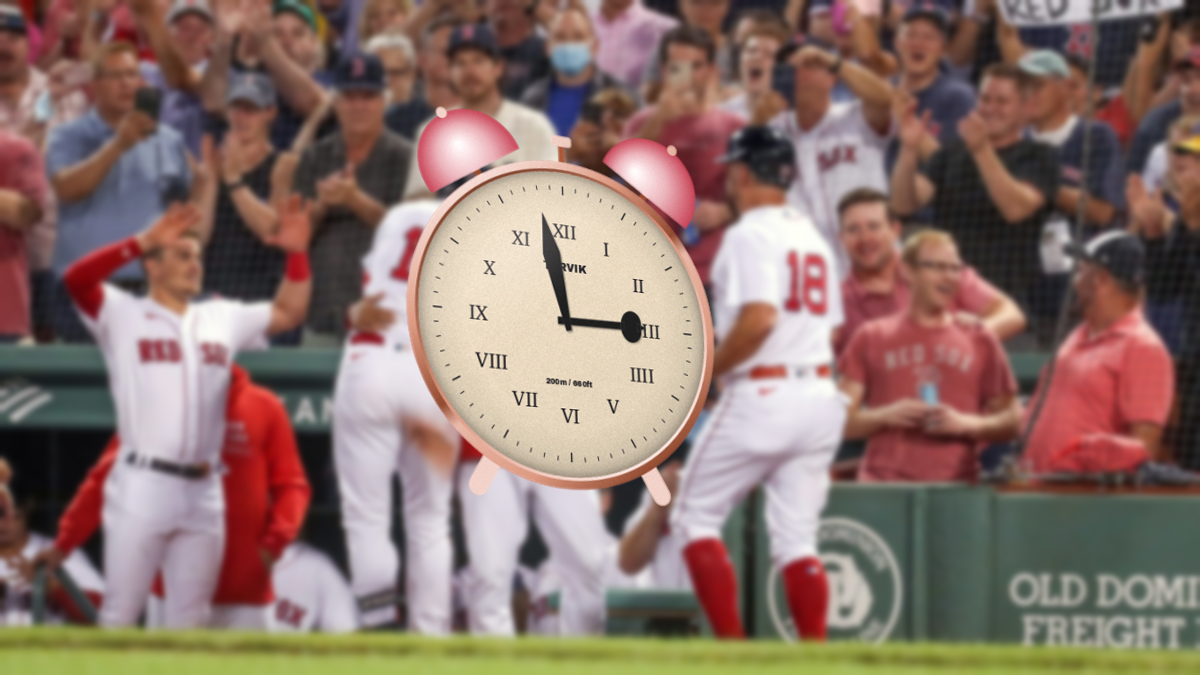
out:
2 h 58 min
